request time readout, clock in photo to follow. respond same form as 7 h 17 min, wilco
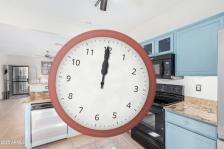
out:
12 h 00 min
